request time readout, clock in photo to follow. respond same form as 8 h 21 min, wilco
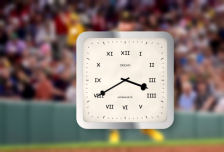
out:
3 h 40 min
